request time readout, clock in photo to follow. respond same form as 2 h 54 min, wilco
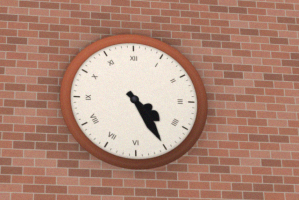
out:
4 h 25 min
